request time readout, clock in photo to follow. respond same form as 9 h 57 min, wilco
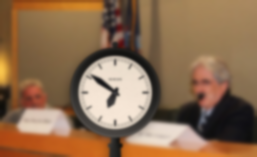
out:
6 h 51 min
